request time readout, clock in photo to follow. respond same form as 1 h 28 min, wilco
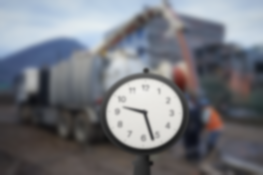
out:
9 h 27 min
